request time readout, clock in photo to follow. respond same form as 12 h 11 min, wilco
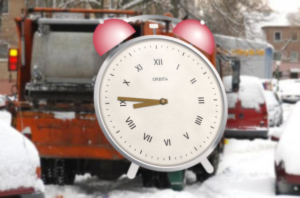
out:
8 h 46 min
